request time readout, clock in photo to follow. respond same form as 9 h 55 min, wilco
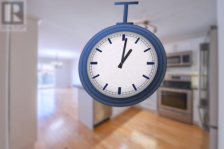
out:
1 h 01 min
